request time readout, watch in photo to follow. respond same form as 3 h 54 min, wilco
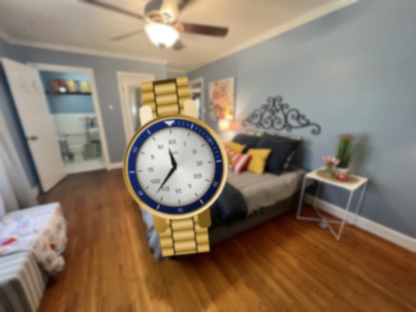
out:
11 h 37 min
